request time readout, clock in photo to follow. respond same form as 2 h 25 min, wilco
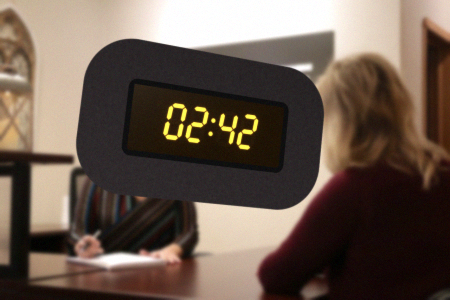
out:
2 h 42 min
